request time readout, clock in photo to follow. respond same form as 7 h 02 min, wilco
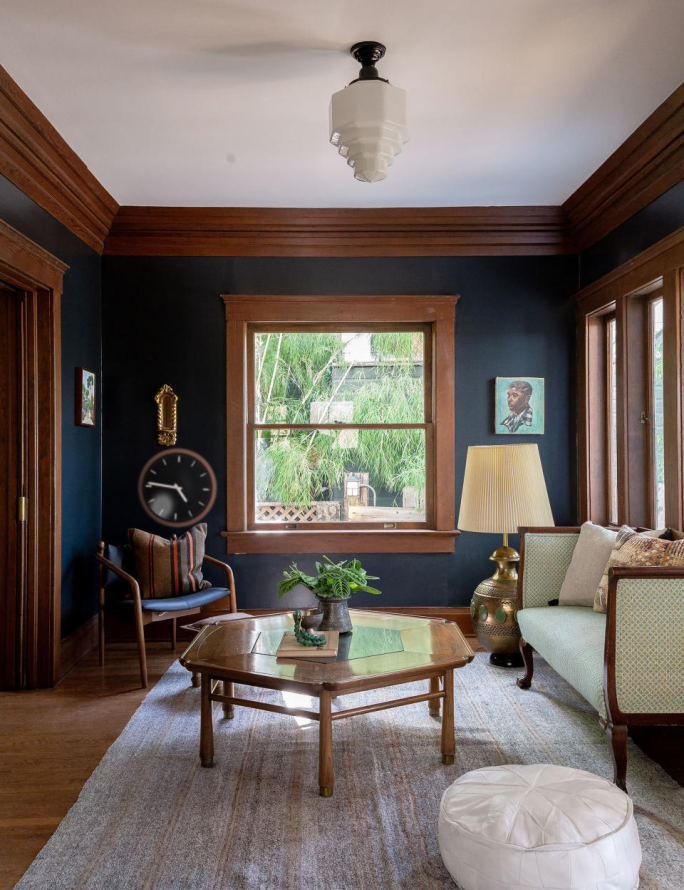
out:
4 h 46 min
